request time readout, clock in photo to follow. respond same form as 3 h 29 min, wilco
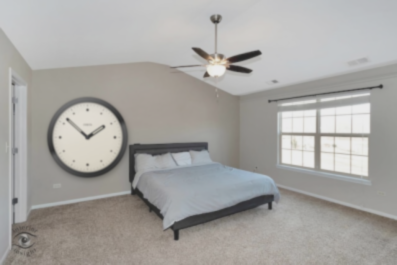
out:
1 h 52 min
